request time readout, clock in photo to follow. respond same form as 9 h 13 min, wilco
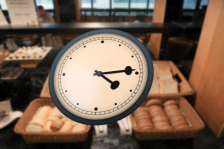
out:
4 h 14 min
